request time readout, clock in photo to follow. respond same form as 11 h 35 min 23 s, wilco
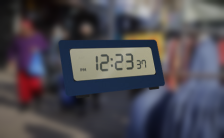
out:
12 h 23 min 37 s
